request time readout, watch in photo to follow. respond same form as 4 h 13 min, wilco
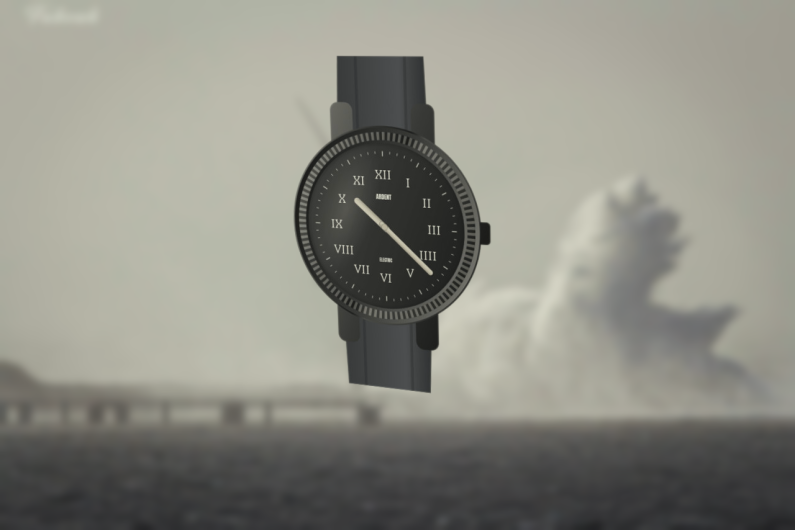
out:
10 h 22 min
